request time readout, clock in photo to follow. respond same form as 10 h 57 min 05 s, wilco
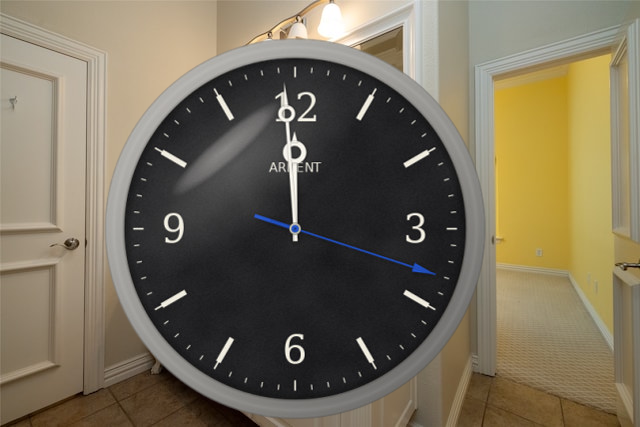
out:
11 h 59 min 18 s
